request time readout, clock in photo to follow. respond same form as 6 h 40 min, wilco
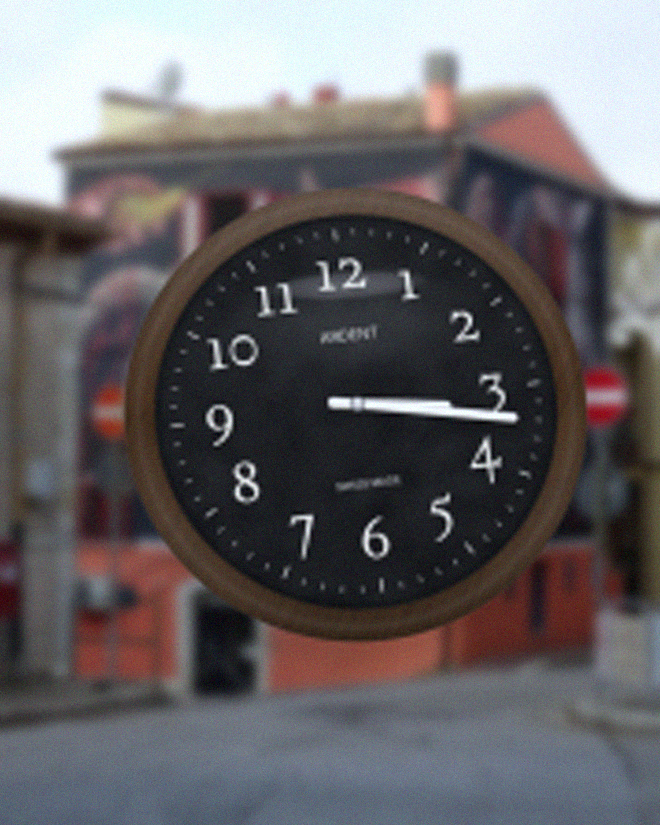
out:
3 h 17 min
